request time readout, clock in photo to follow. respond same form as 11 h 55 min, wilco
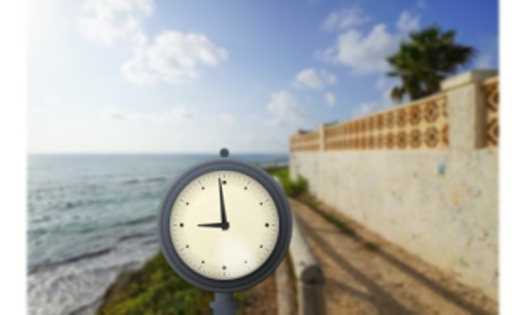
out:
8 h 59 min
